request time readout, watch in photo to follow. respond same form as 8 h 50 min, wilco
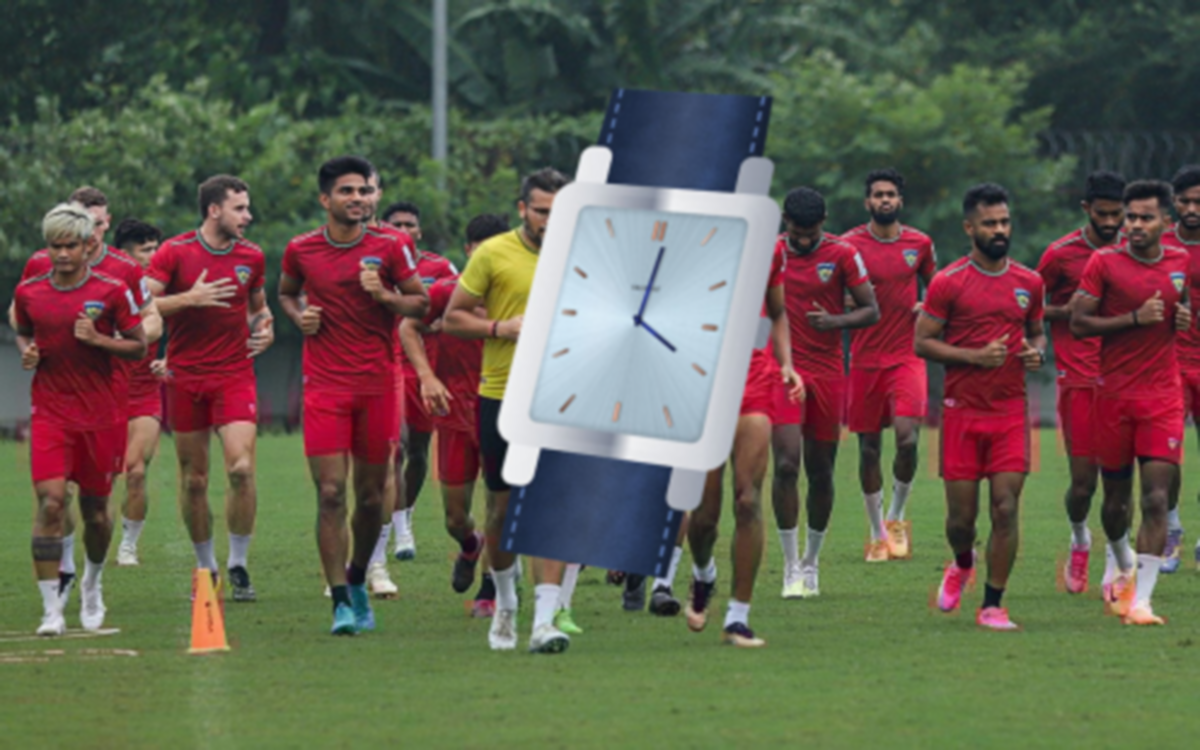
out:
4 h 01 min
